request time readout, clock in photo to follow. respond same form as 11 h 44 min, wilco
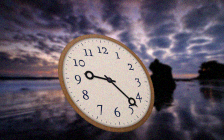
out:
9 h 23 min
